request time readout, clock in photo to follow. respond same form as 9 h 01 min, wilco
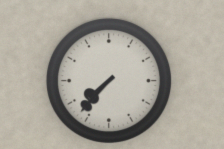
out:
7 h 37 min
